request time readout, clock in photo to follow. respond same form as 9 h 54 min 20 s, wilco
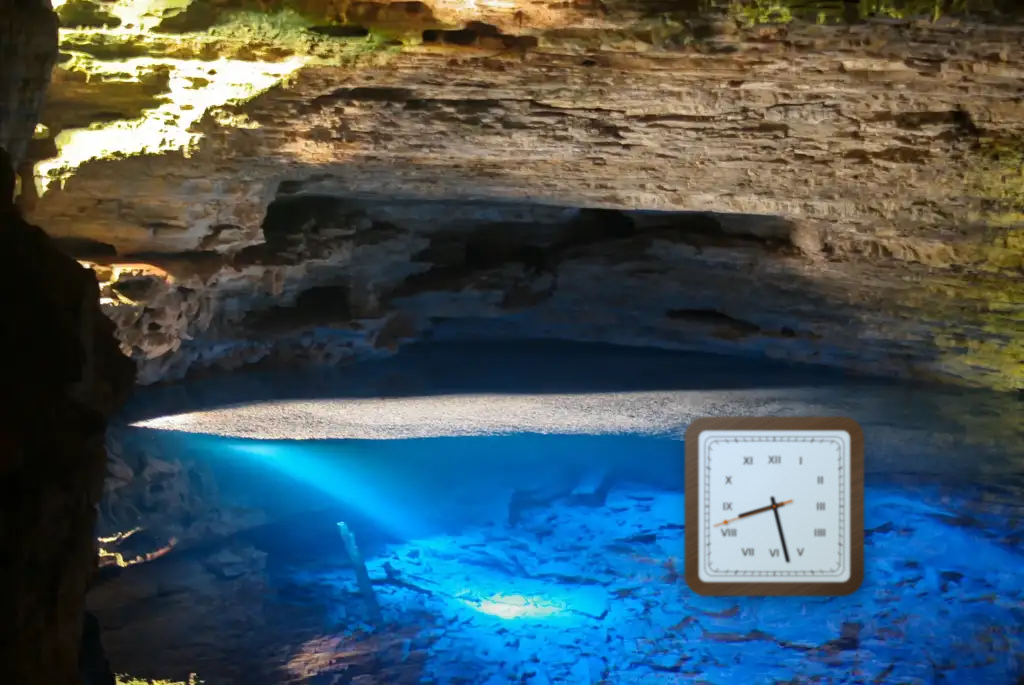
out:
8 h 27 min 42 s
